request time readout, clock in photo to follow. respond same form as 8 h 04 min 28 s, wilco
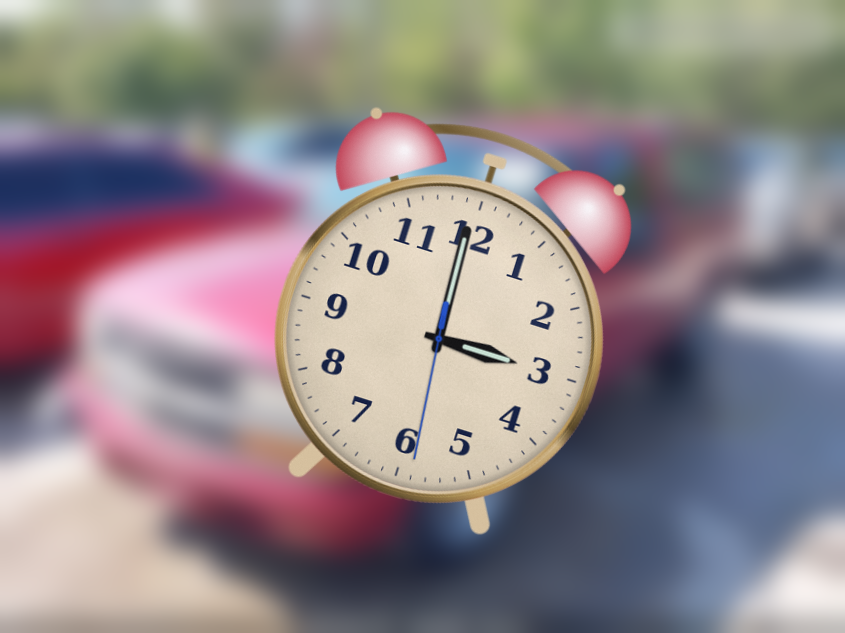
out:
2 h 59 min 29 s
